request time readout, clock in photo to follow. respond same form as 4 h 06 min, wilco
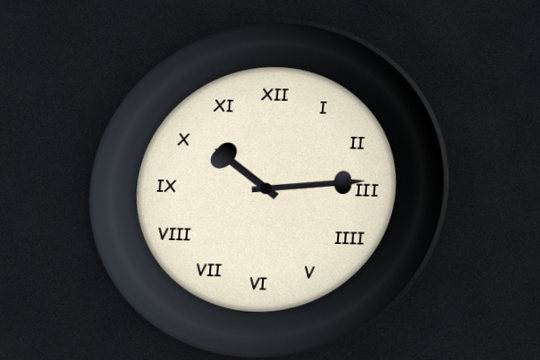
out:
10 h 14 min
